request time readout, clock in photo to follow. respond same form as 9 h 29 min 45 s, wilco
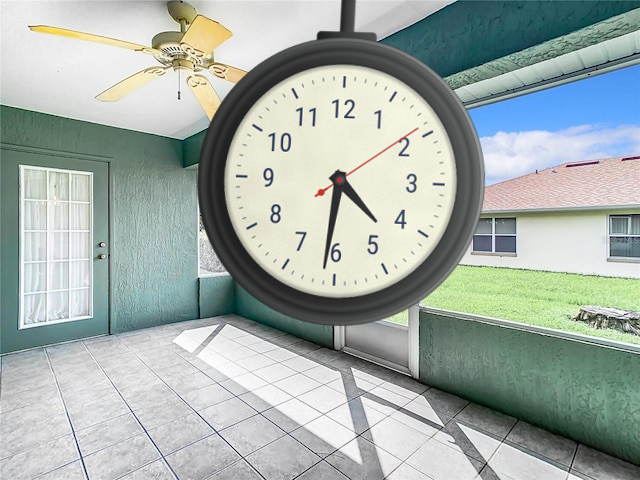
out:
4 h 31 min 09 s
